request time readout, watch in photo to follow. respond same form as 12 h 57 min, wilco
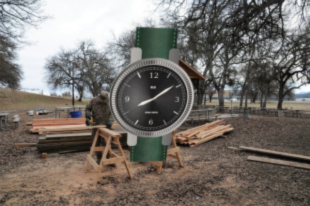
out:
8 h 09 min
